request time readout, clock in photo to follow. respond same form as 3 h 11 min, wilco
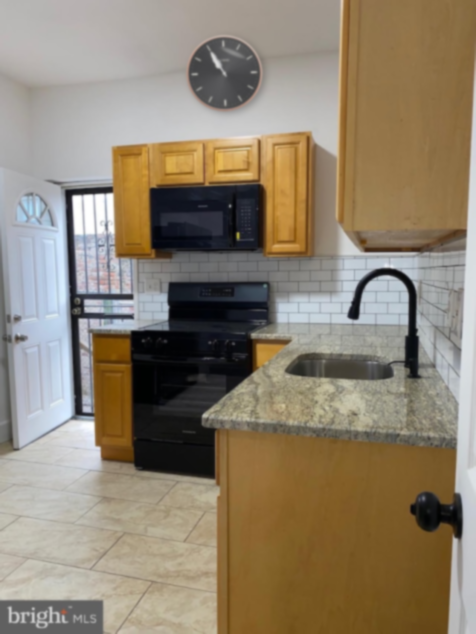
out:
10 h 55 min
